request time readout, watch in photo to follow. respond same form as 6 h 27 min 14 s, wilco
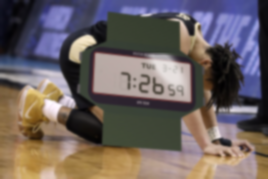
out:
7 h 26 min 59 s
